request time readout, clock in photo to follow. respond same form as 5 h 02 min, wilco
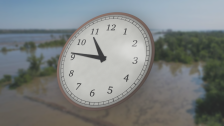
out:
10 h 46 min
